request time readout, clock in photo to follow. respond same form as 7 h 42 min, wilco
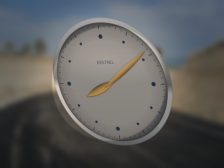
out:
8 h 09 min
